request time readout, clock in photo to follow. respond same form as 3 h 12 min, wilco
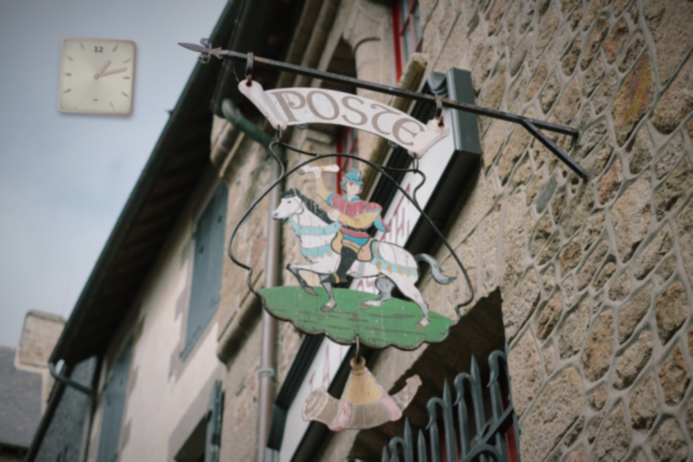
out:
1 h 12 min
